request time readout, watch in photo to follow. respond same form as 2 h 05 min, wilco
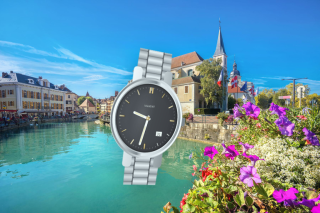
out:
9 h 32 min
